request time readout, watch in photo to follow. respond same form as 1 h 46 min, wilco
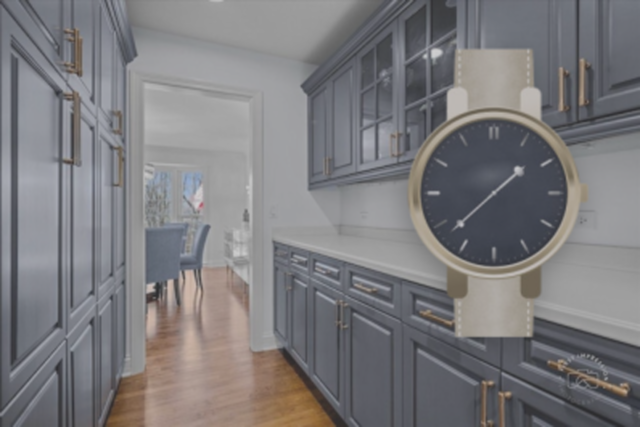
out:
1 h 38 min
